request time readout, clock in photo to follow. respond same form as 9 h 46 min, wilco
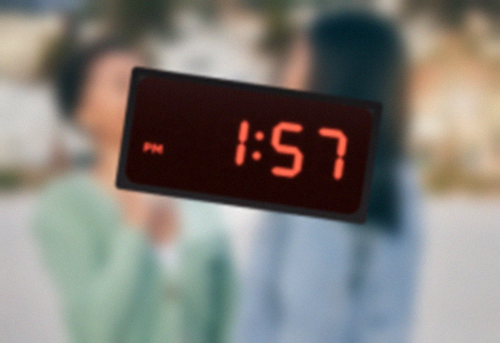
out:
1 h 57 min
